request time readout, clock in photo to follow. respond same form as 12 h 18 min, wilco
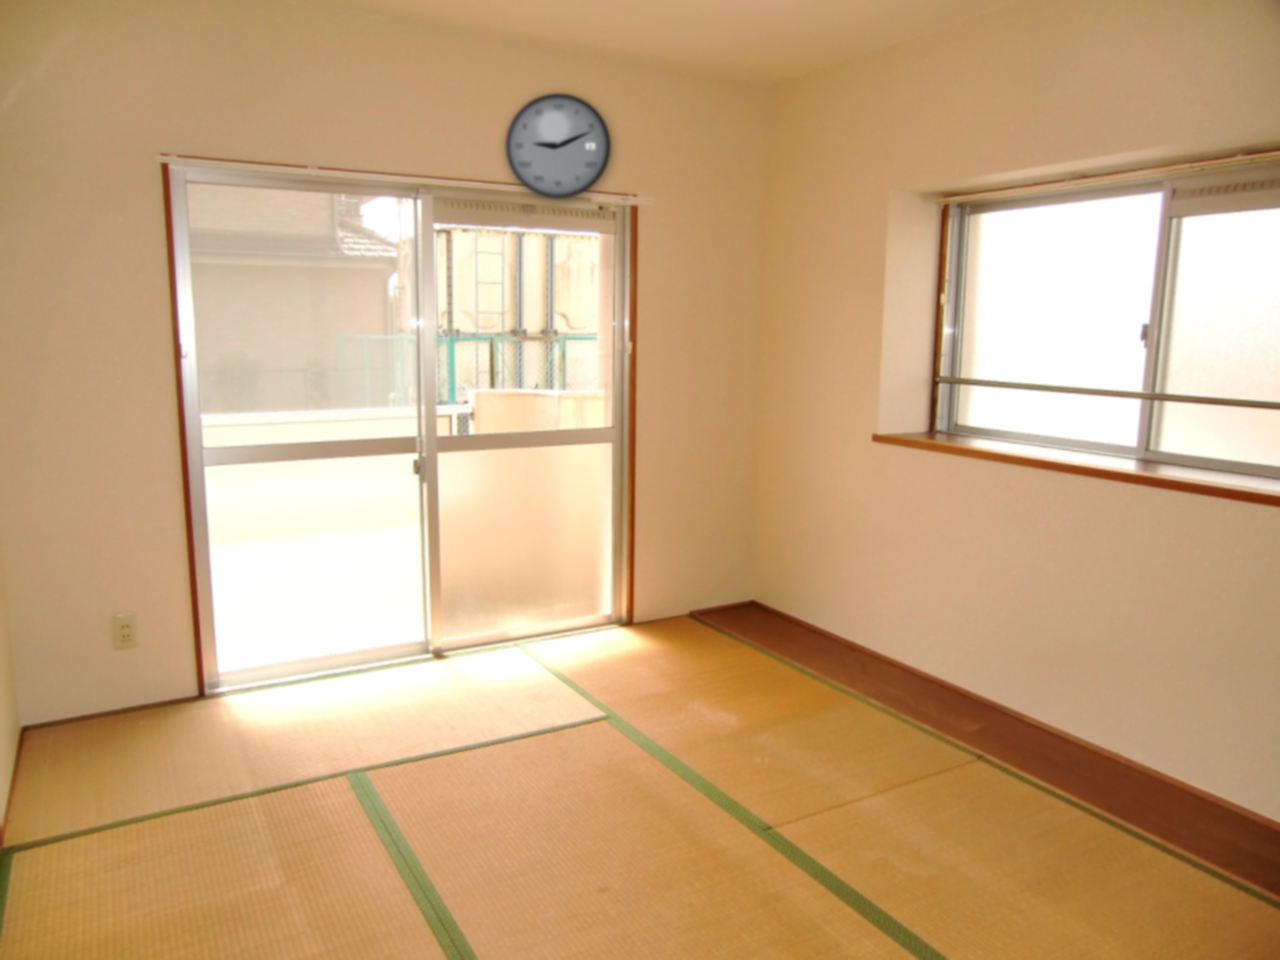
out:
9 h 11 min
